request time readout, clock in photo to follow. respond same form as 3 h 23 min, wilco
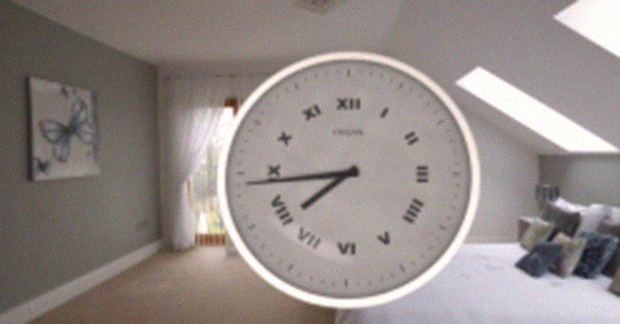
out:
7 h 44 min
